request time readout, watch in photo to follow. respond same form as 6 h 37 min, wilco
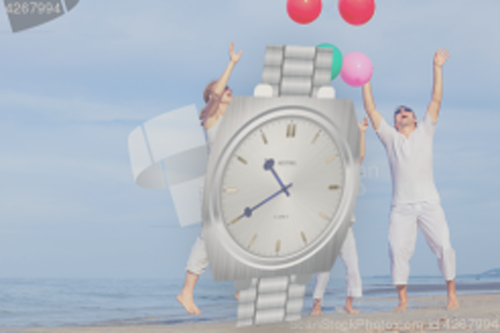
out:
10 h 40 min
